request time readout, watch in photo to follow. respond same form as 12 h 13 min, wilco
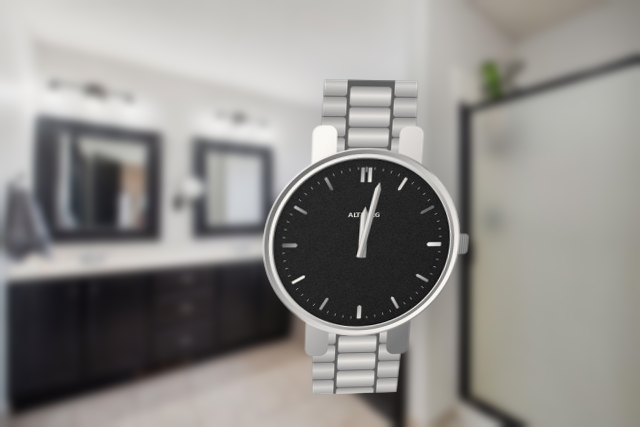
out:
12 h 02 min
